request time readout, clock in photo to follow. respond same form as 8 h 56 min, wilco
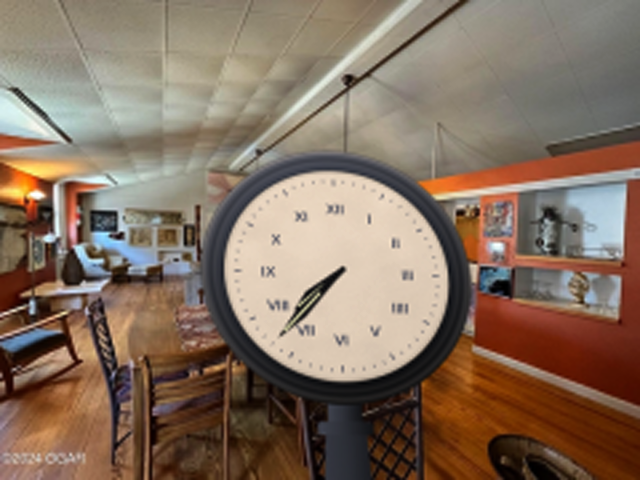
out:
7 h 37 min
